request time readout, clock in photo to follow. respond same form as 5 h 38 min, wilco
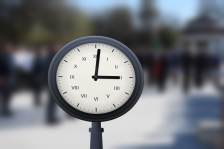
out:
3 h 01 min
